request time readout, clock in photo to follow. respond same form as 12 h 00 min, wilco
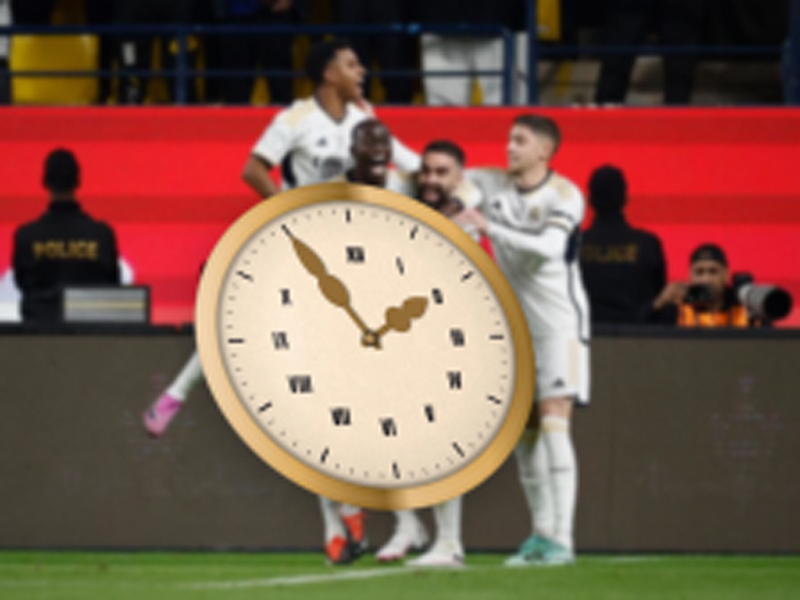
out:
1 h 55 min
